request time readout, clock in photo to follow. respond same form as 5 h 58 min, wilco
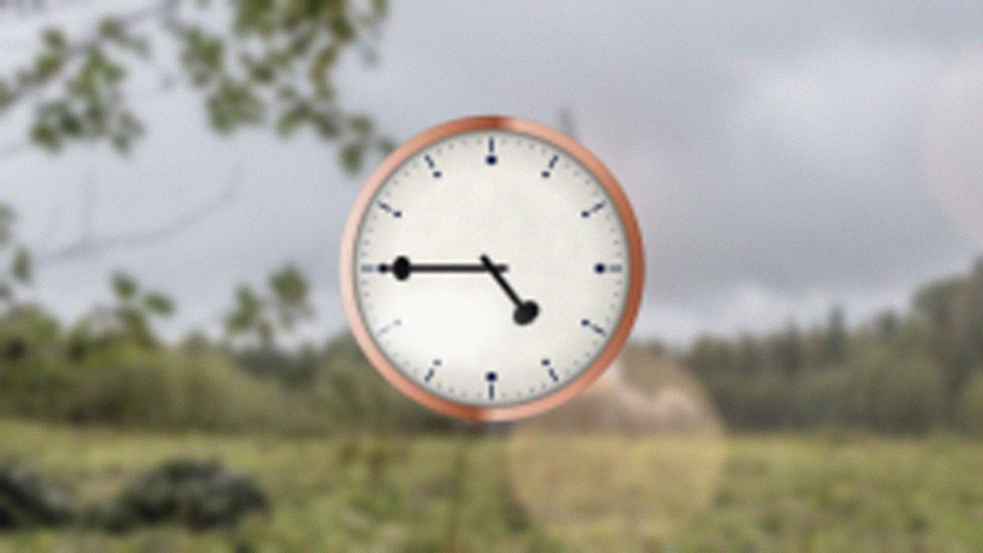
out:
4 h 45 min
